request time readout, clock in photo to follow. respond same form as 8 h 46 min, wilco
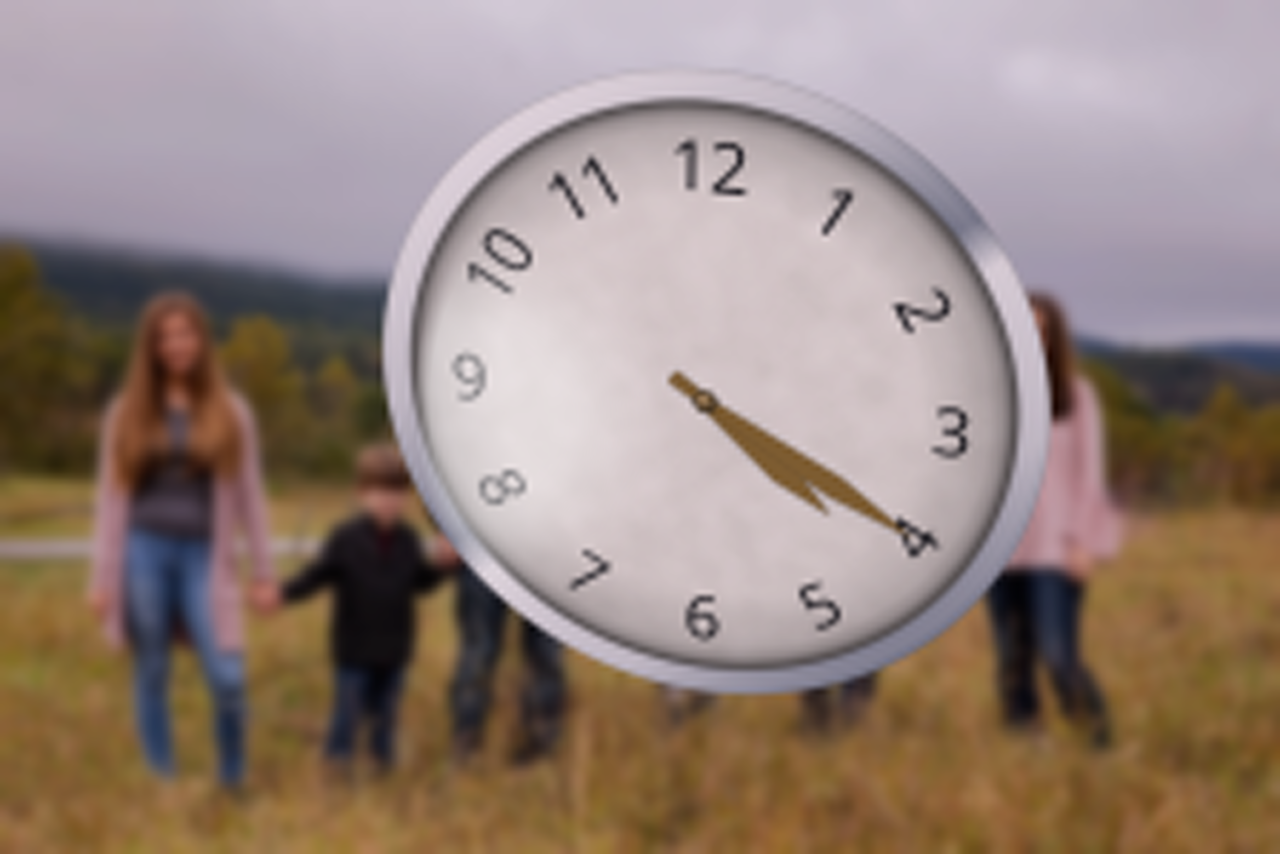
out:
4 h 20 min
